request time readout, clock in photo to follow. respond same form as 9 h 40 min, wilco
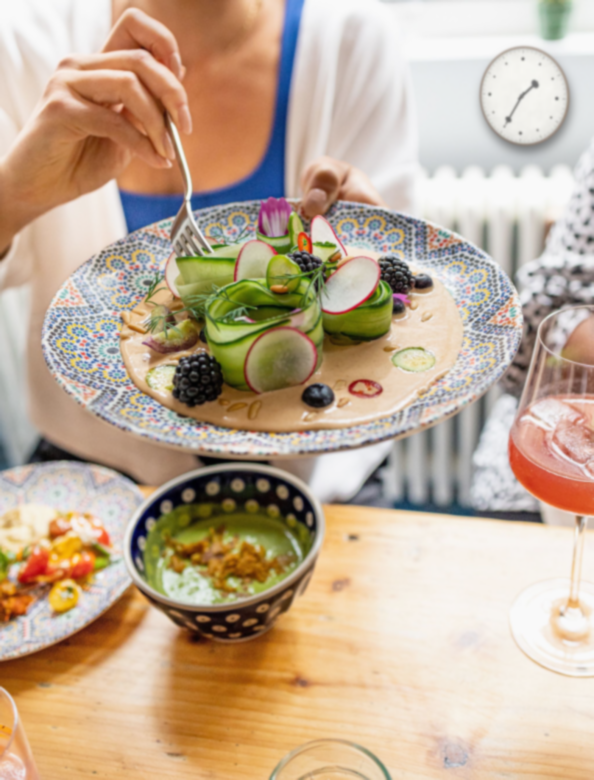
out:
1 h 35 min
